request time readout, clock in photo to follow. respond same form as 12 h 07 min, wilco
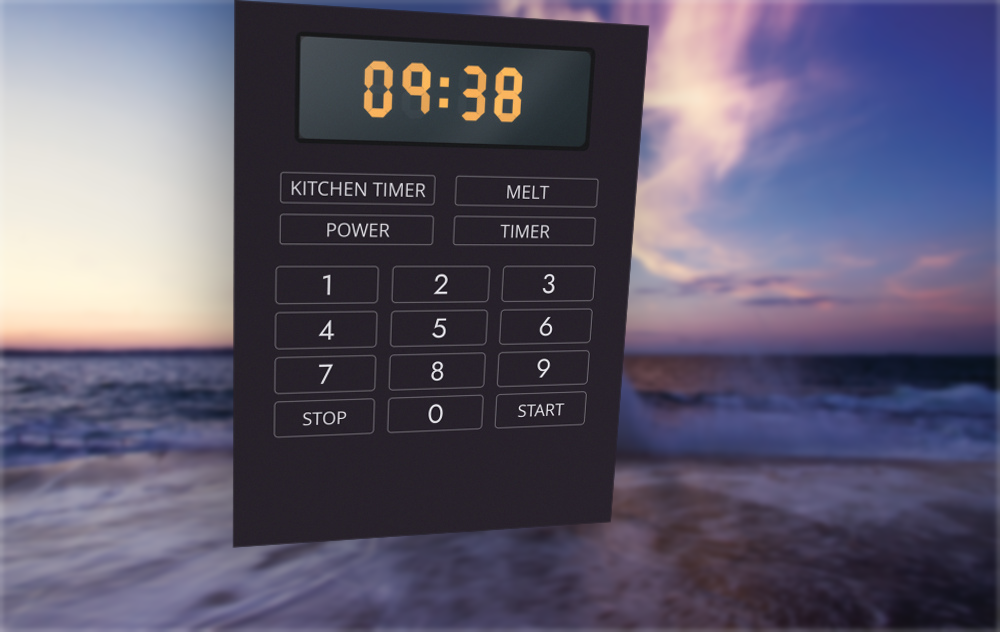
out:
9 h 38 min
